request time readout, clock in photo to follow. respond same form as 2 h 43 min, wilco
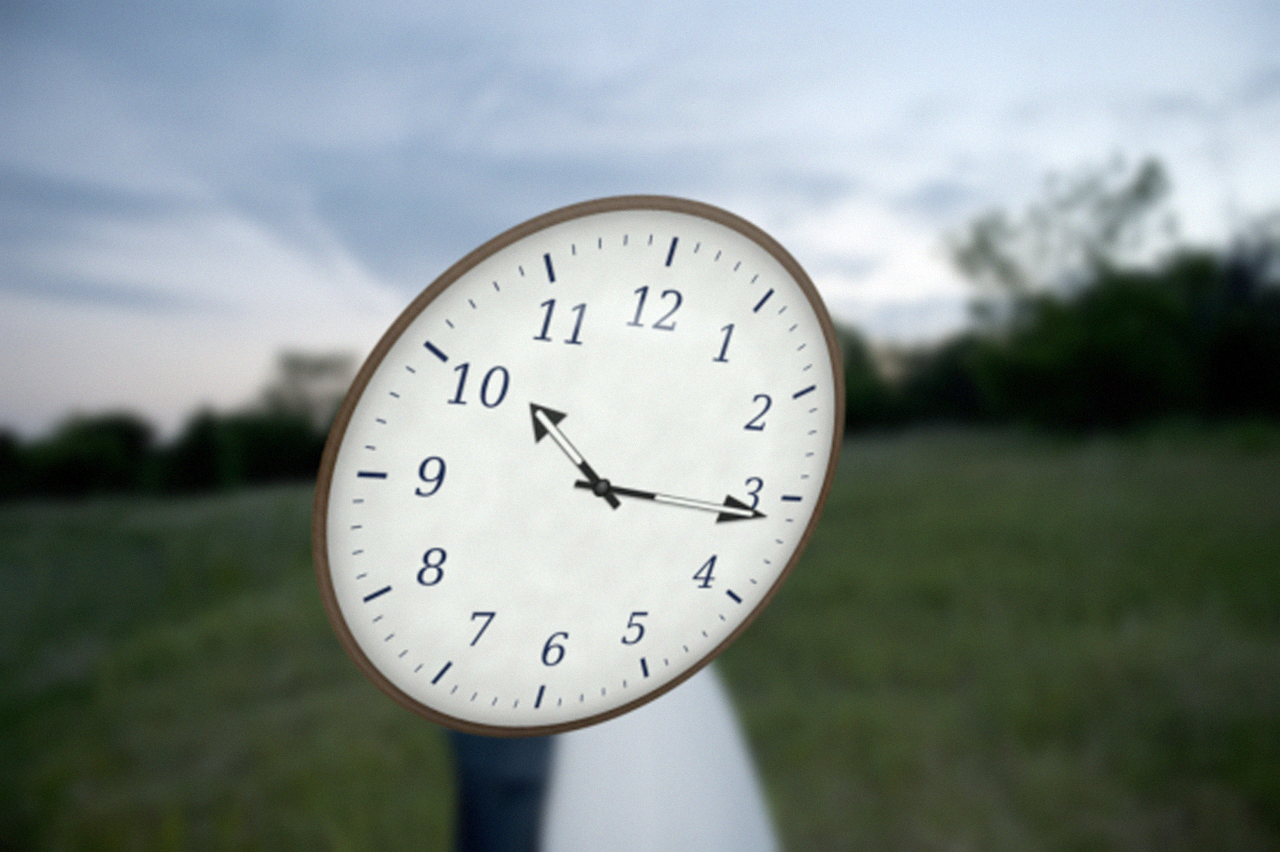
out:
10 h 16 min
